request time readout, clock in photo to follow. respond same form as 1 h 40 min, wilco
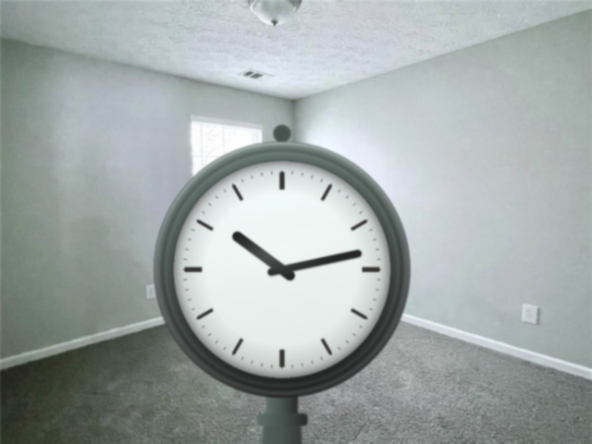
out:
10 h 13 min
